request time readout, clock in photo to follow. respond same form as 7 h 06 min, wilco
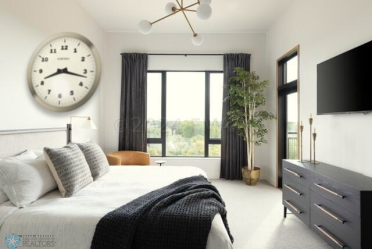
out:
8 h 17 min
